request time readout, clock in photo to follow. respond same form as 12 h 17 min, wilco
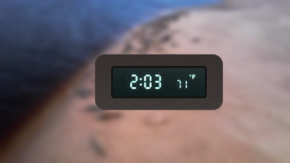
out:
2 h 03 min
